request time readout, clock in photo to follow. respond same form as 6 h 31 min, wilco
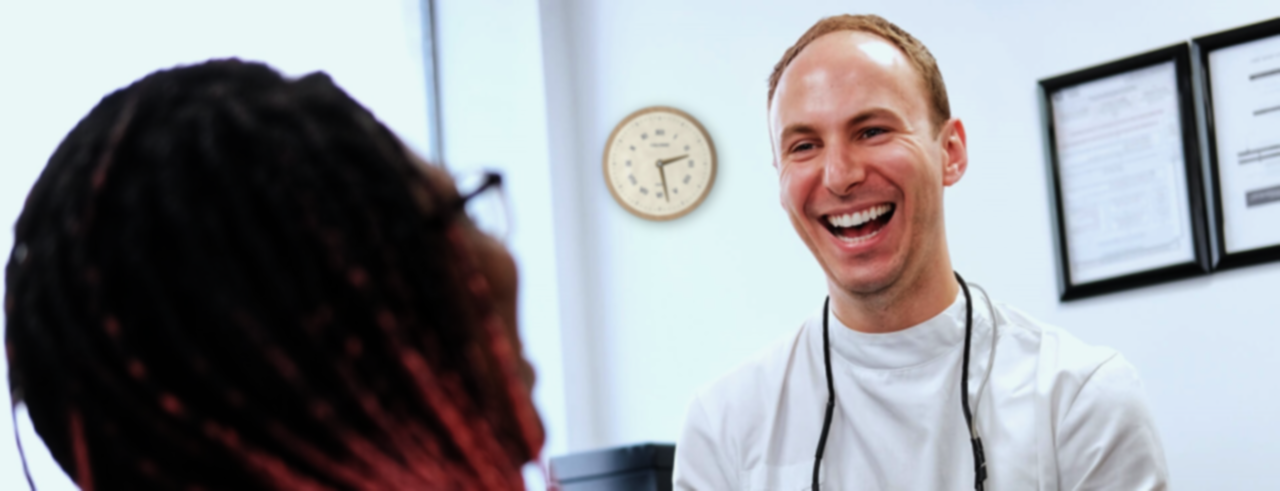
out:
2 h 28 min
